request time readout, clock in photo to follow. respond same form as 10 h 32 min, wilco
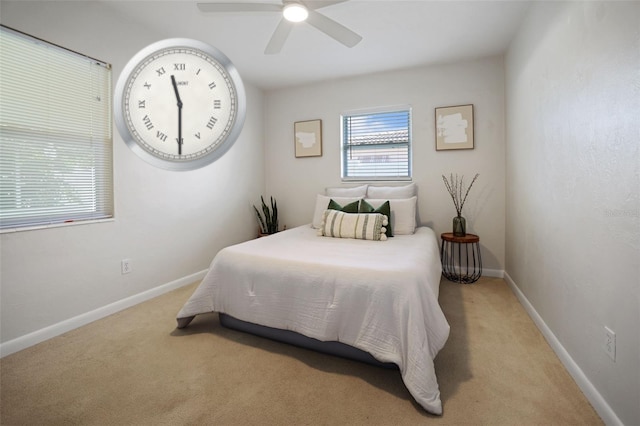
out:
11 h 30 min
